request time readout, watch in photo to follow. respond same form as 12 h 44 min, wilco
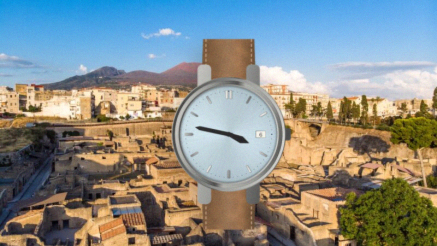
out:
3 h 47 min
